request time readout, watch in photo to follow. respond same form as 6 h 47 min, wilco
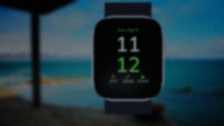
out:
11 h 12 min
